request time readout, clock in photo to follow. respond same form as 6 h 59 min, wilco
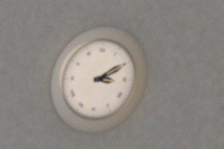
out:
3 h 10 min
